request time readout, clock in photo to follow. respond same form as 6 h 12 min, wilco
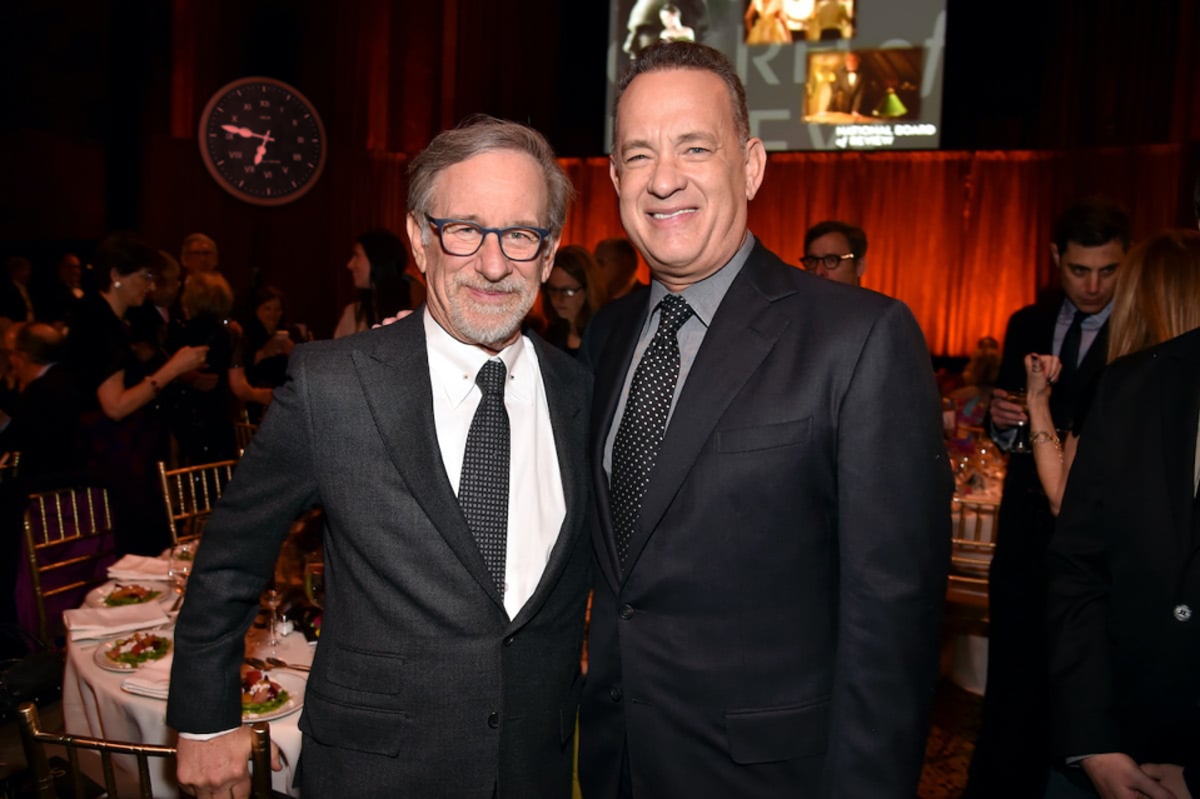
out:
6 h 47 min
